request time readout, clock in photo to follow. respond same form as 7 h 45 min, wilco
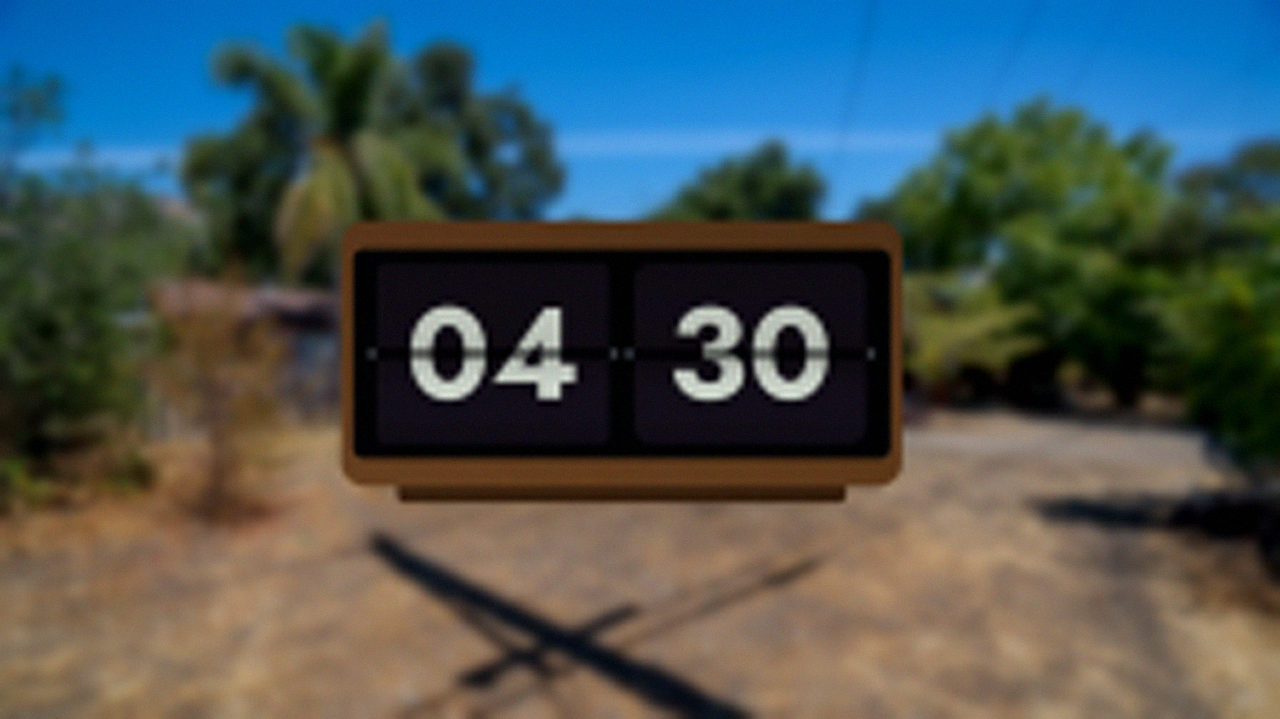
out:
4 h 30 min
